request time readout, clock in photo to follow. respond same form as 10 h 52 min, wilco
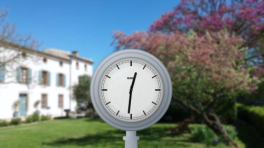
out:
12 h 31 min
